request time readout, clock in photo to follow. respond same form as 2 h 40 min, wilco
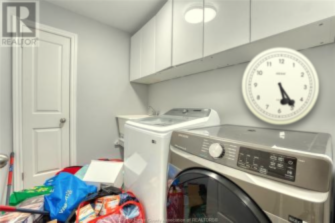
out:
5 h 24 min
